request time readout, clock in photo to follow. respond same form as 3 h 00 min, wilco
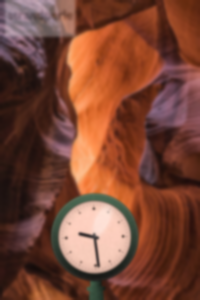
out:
9 h 29 min
